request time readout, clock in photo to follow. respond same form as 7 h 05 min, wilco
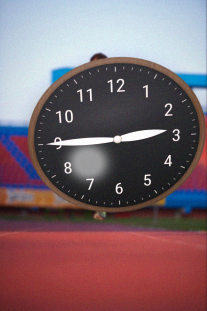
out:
2 h 45 min
